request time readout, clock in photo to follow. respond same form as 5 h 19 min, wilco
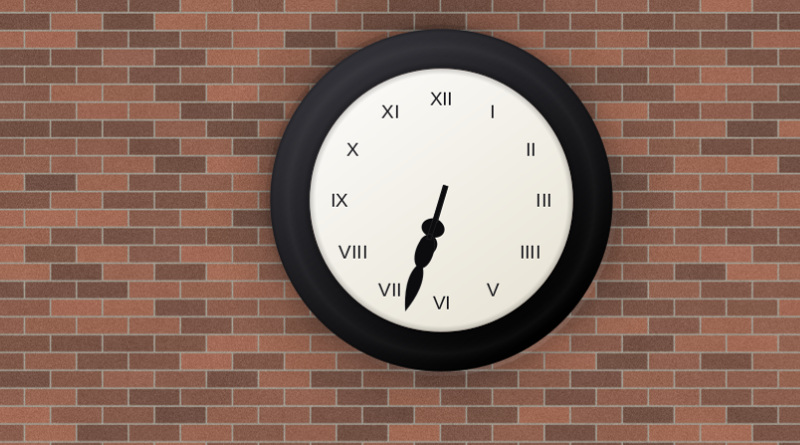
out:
6 h 33 min
